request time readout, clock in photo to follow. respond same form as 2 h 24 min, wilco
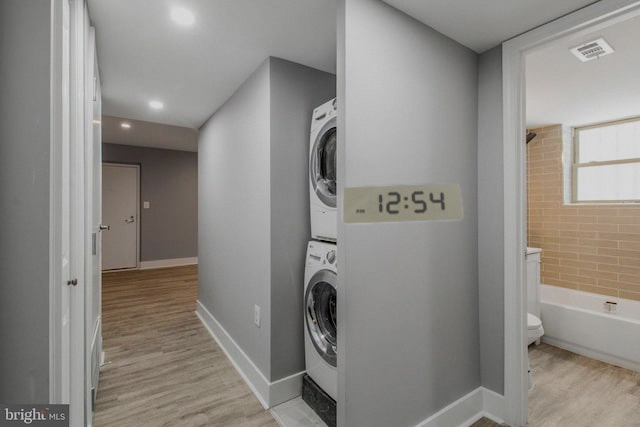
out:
12 h 54 min
